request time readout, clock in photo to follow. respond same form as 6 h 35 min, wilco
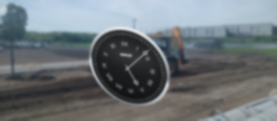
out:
5 h 08 min
